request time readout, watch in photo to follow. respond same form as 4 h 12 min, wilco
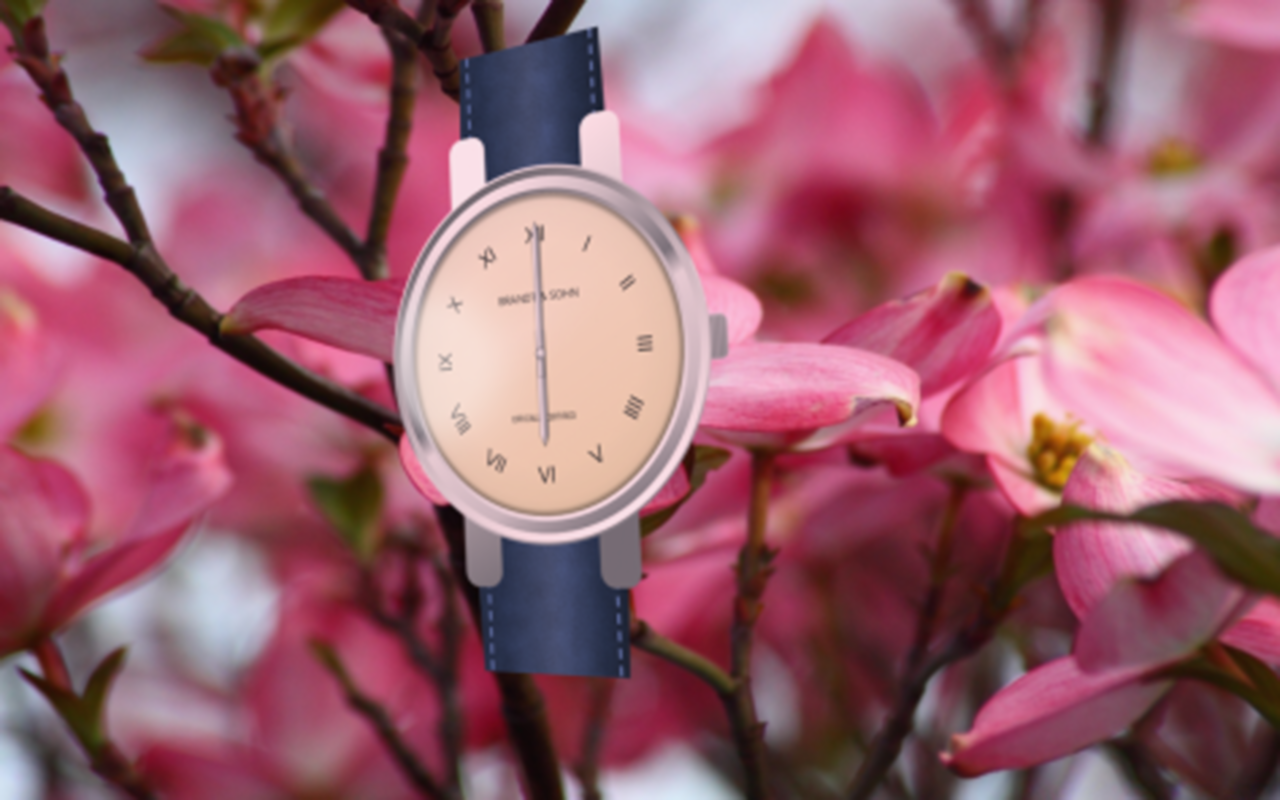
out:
6 h 00 min
